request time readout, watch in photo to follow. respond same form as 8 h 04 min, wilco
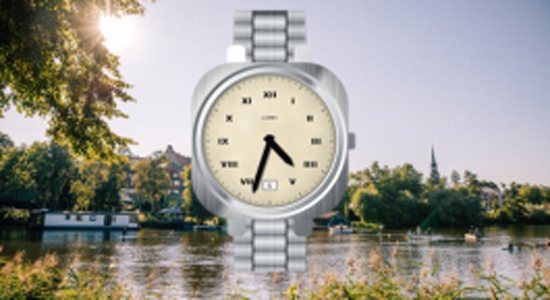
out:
4 h 33 min
